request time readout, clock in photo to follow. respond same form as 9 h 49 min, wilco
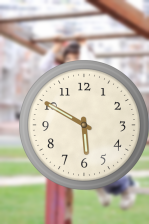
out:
5 h 50 min
